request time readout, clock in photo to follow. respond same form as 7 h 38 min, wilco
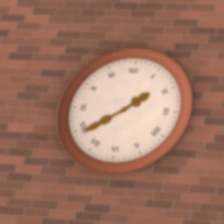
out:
1 h 39 min
